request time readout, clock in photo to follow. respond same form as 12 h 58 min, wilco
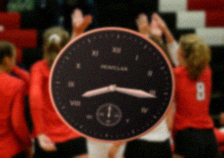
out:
8 h 16 min
